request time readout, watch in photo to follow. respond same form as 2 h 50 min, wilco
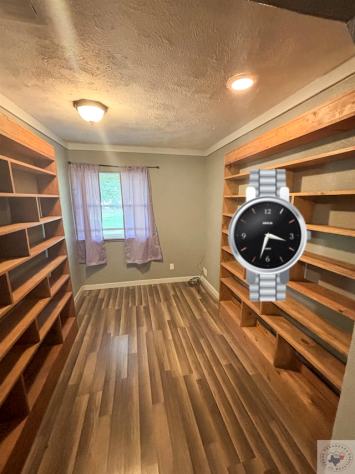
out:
3 h 33 min
